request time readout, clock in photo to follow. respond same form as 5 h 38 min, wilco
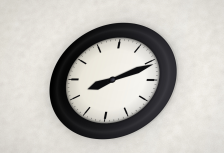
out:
8 h 11 min
